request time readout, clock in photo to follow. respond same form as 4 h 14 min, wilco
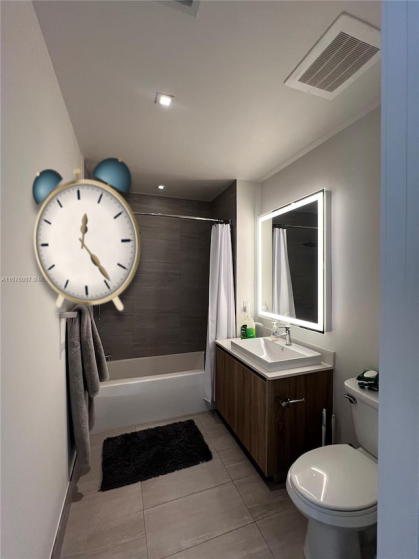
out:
12 h 24 min
